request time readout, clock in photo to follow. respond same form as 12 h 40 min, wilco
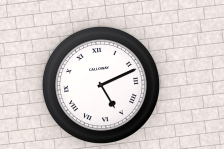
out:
5 h 12 min
